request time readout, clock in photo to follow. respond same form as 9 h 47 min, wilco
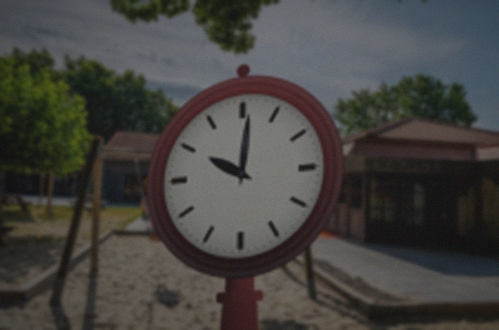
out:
10 h 01 min
